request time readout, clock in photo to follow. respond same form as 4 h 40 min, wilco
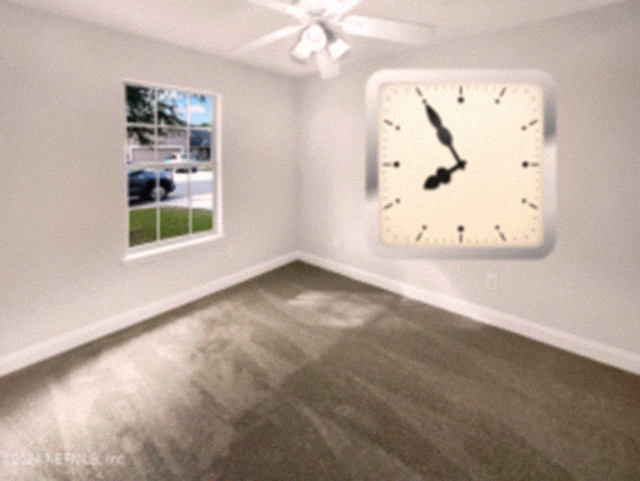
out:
7 h 55 min
